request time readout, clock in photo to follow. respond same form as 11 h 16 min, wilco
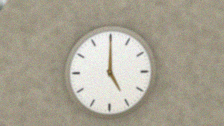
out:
5 h 00 min
